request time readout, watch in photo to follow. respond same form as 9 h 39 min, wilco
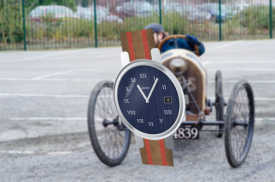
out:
11 h 06 min
